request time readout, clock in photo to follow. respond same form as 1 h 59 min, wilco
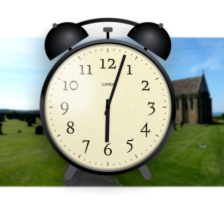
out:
6 h 03 min
